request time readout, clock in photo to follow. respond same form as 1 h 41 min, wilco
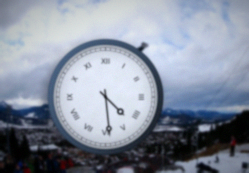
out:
4 h 29 min
